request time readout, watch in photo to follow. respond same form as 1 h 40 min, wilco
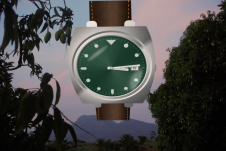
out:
3 h 14 min
